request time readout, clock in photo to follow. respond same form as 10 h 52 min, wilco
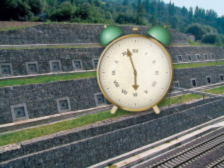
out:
5 h 57 min
